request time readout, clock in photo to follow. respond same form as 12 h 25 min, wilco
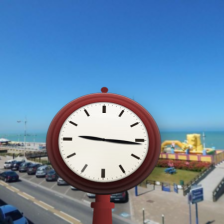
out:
9 h 16 min
